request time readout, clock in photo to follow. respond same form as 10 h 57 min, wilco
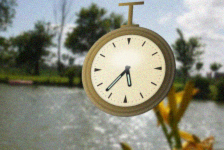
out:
5 h 37 min
